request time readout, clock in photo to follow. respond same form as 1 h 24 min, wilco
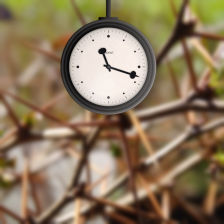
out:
11 h 18 min
